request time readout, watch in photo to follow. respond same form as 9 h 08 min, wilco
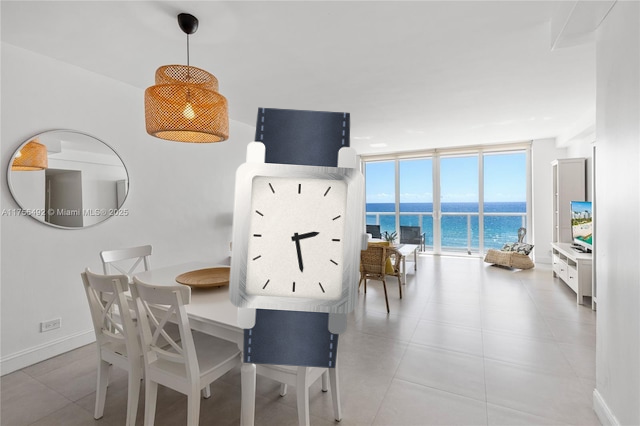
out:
2 h 28 min
